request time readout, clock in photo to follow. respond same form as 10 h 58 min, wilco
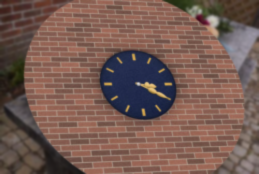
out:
3 h 20 min
